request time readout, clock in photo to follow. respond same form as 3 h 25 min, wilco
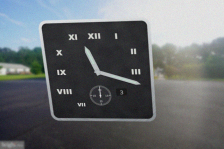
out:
11 h 18 min
